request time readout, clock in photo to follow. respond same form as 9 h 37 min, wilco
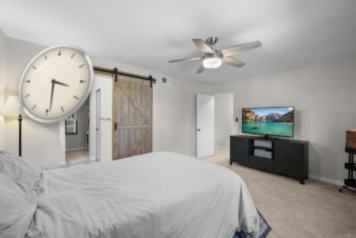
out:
3 h 29 min
